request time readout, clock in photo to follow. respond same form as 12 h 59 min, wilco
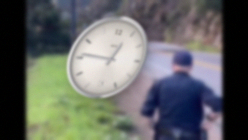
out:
12 h 46 min
